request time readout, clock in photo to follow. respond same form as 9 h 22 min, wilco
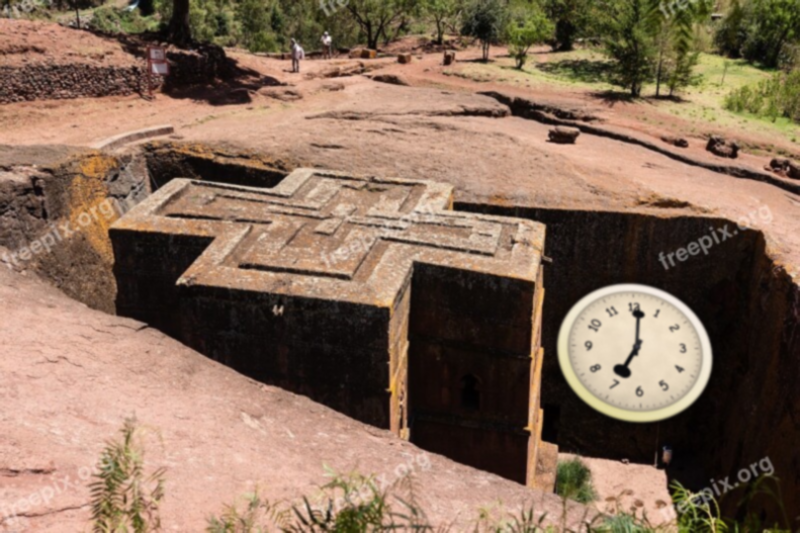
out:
7 h 01 min
